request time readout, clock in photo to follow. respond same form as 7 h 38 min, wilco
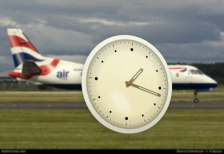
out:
1 h 17 min
